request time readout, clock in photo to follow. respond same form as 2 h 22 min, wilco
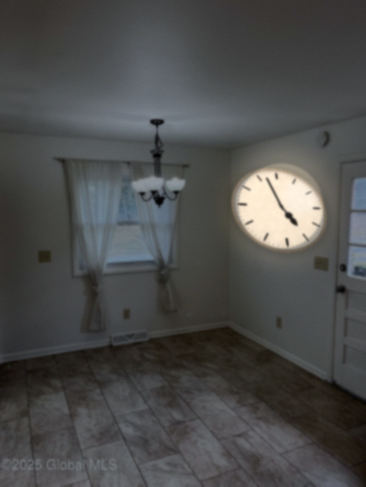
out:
4 h 57 min
